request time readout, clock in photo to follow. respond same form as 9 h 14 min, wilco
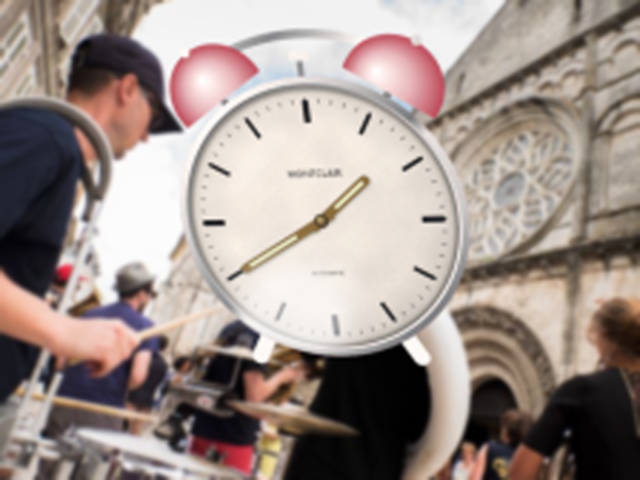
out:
1 h 40 min
